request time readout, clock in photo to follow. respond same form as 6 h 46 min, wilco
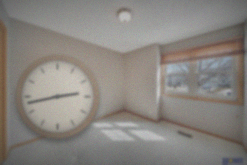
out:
2 h 43 min
